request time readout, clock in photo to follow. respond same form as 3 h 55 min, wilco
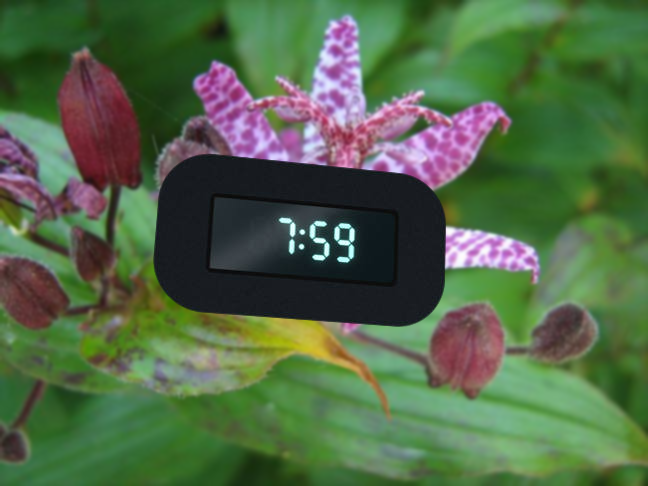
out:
7 h 59 min
